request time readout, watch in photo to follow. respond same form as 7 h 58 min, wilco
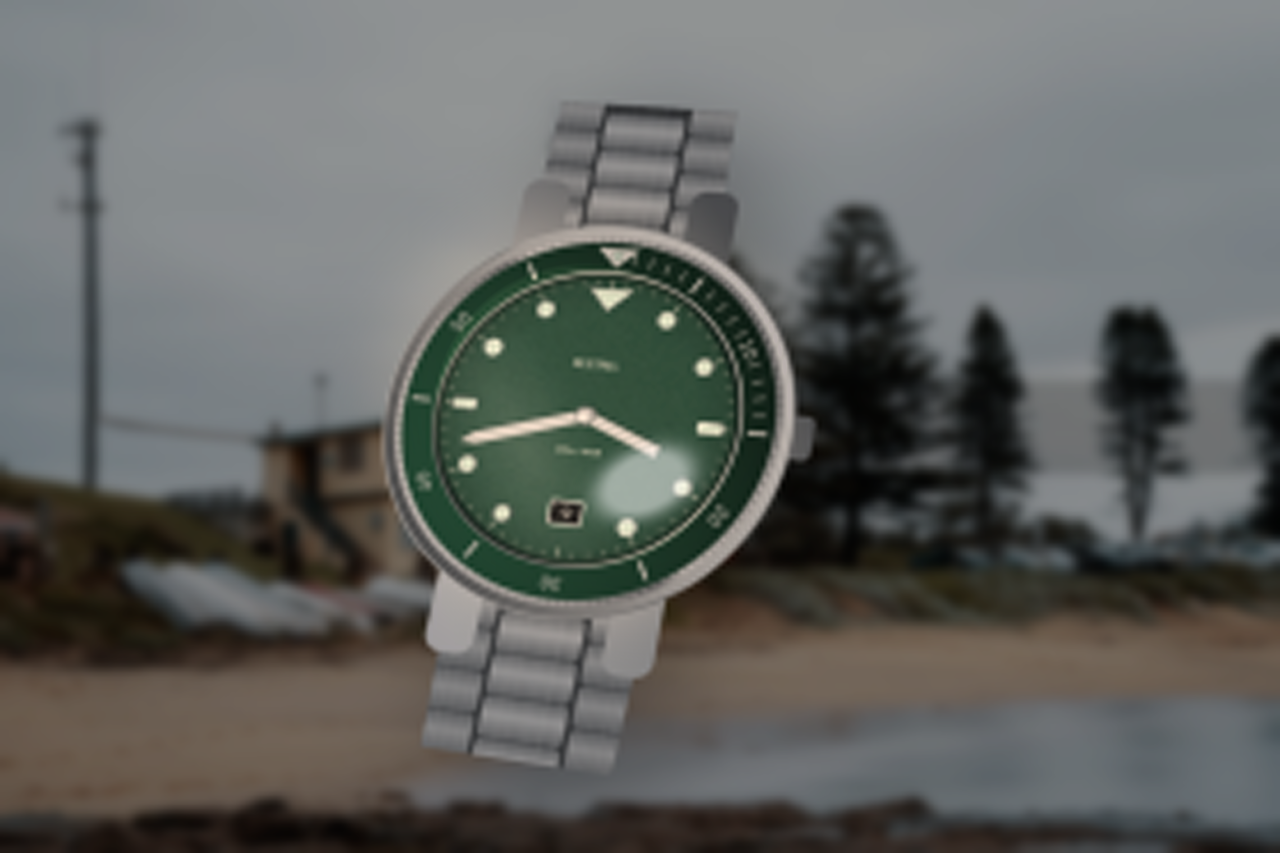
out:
3 h 42 min
